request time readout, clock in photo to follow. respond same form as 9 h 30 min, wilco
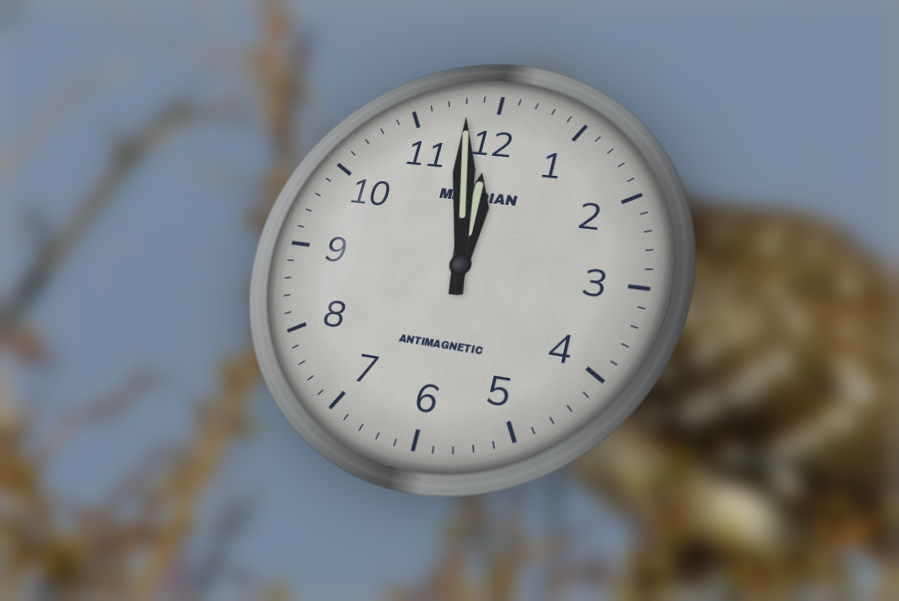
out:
11 h 58 min
